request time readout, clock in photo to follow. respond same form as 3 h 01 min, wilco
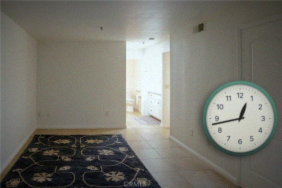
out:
12 h 43 min
